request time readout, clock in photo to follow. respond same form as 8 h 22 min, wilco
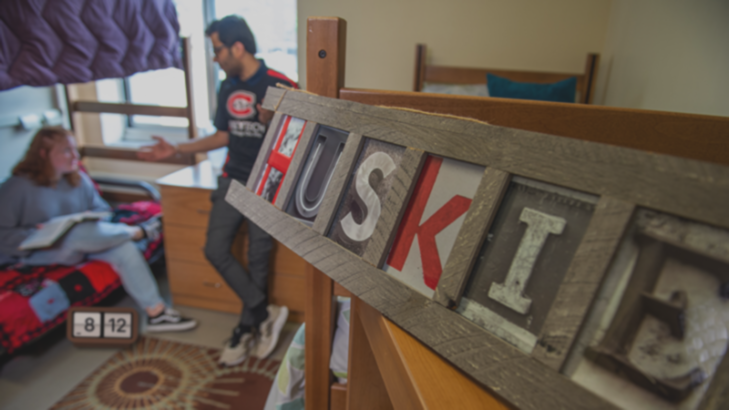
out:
8 h 12 min
